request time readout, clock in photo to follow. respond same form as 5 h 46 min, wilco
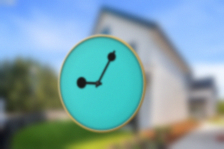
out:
9 h 05 min
